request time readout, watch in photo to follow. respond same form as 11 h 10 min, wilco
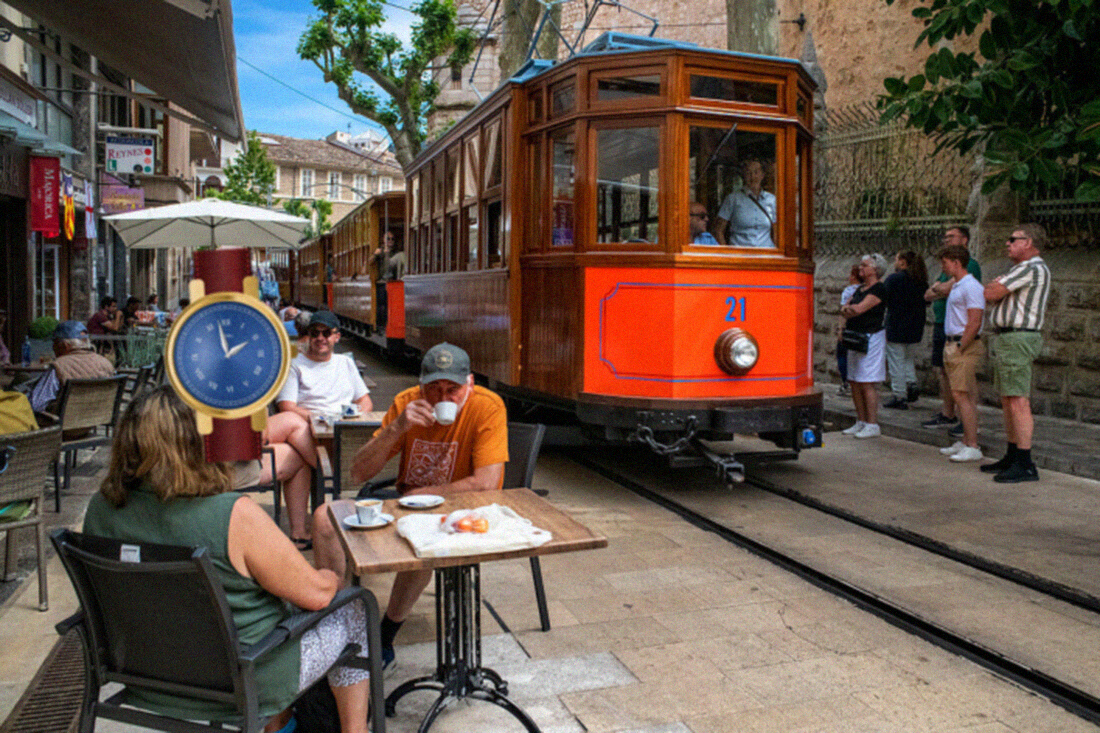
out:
1 h 58 min
